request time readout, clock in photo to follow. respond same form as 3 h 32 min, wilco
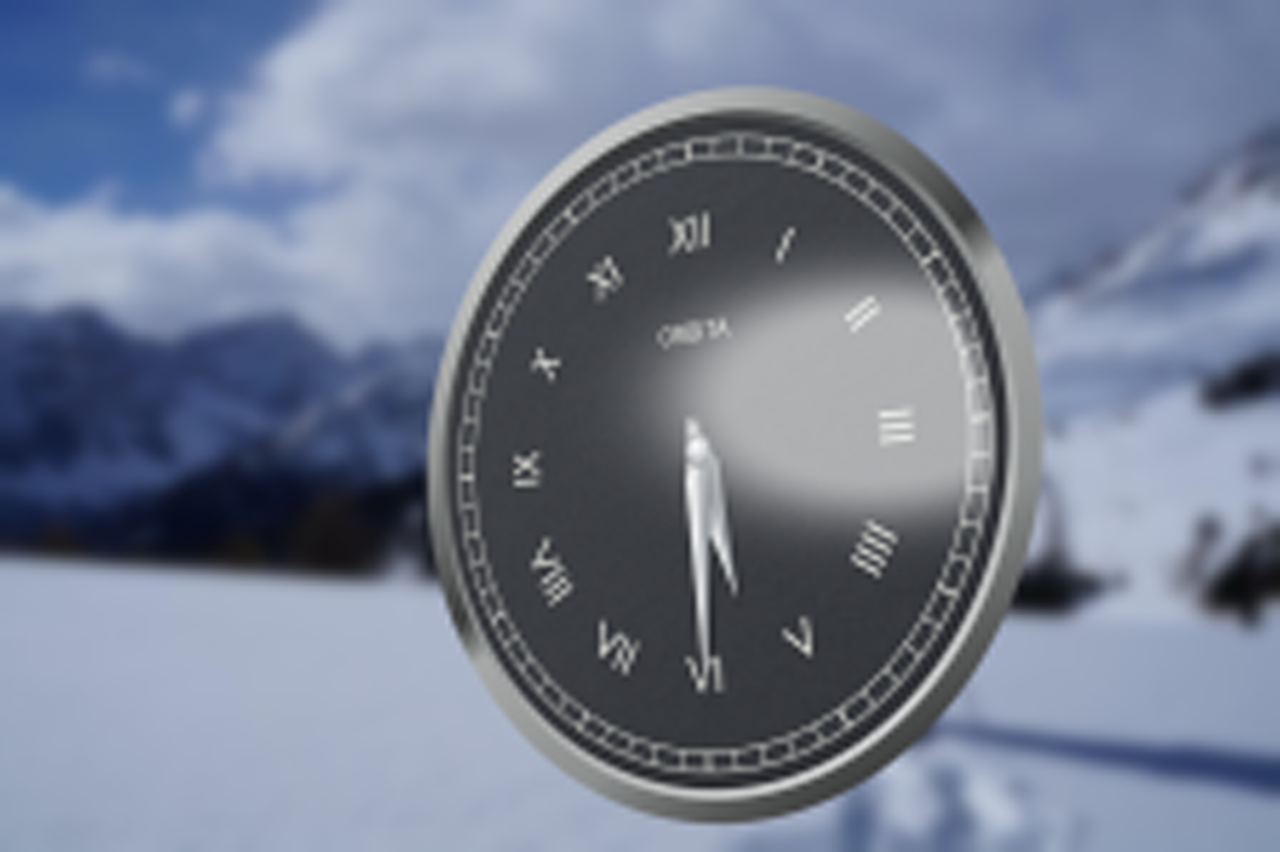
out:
5 h 30 min
